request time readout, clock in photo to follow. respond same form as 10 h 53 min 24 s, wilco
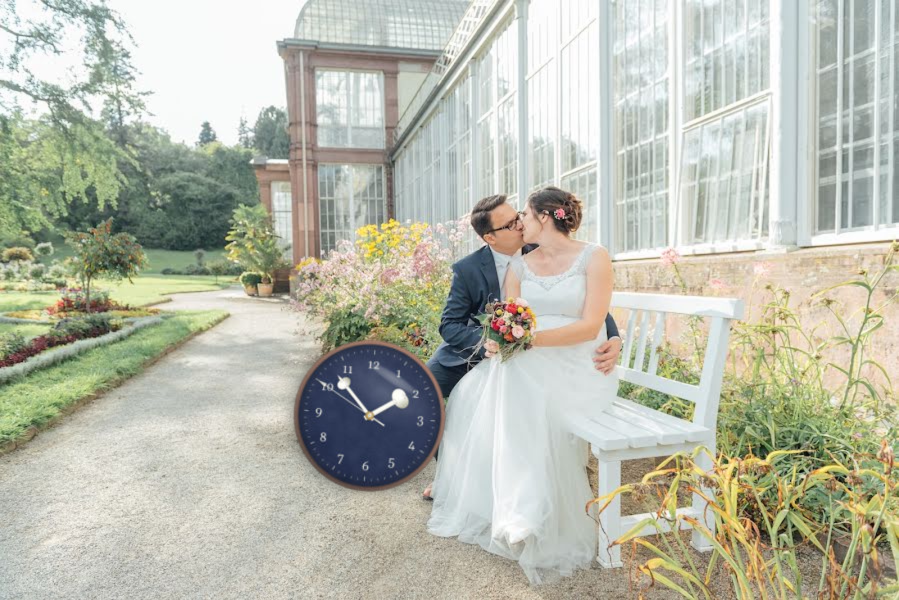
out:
1 h 52 min 50 s
